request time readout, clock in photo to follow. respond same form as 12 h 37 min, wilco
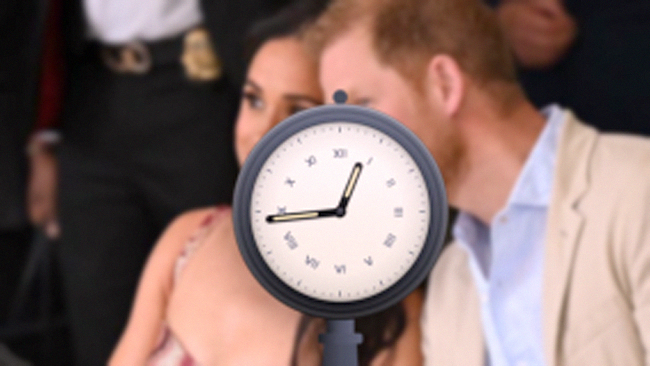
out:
12 h 44 min
